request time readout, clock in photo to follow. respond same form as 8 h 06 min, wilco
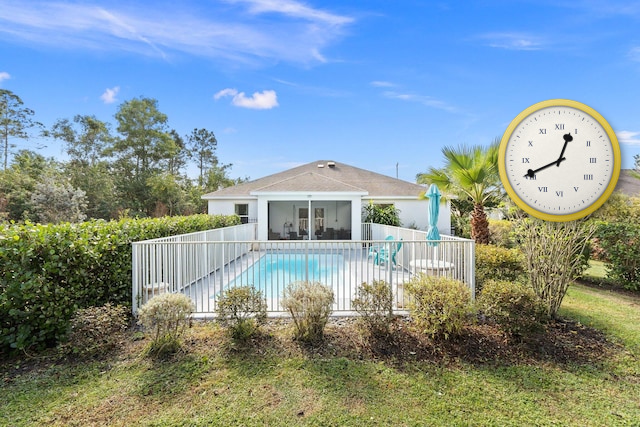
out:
12 h 41 min
